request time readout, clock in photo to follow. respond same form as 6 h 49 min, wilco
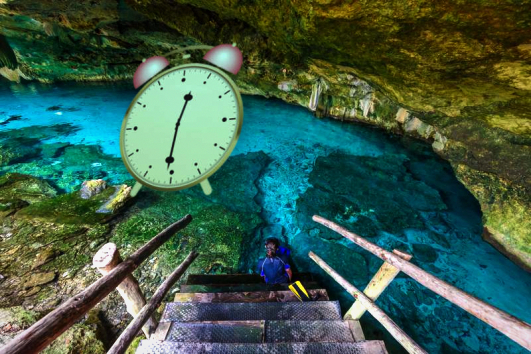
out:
12 h 31 min
